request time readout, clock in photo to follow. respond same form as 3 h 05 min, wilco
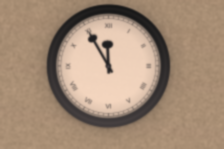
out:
11 h 55 min
